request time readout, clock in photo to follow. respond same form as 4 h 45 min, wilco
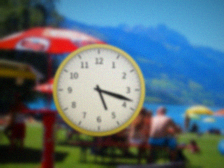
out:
5 h 18 min
